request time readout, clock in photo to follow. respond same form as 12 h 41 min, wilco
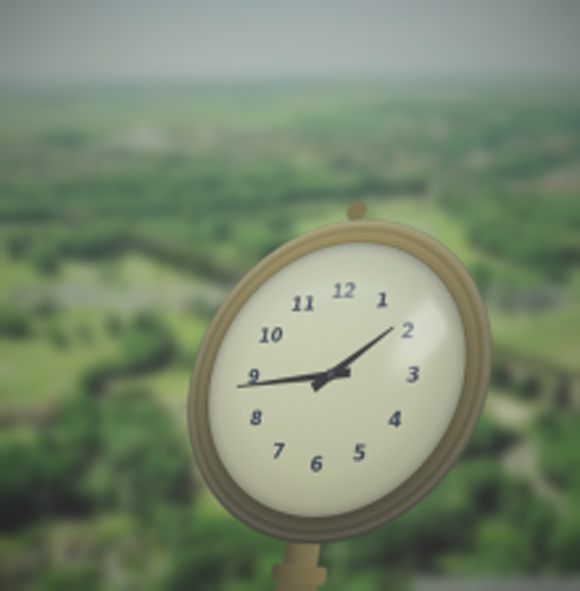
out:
1 h 44 min
